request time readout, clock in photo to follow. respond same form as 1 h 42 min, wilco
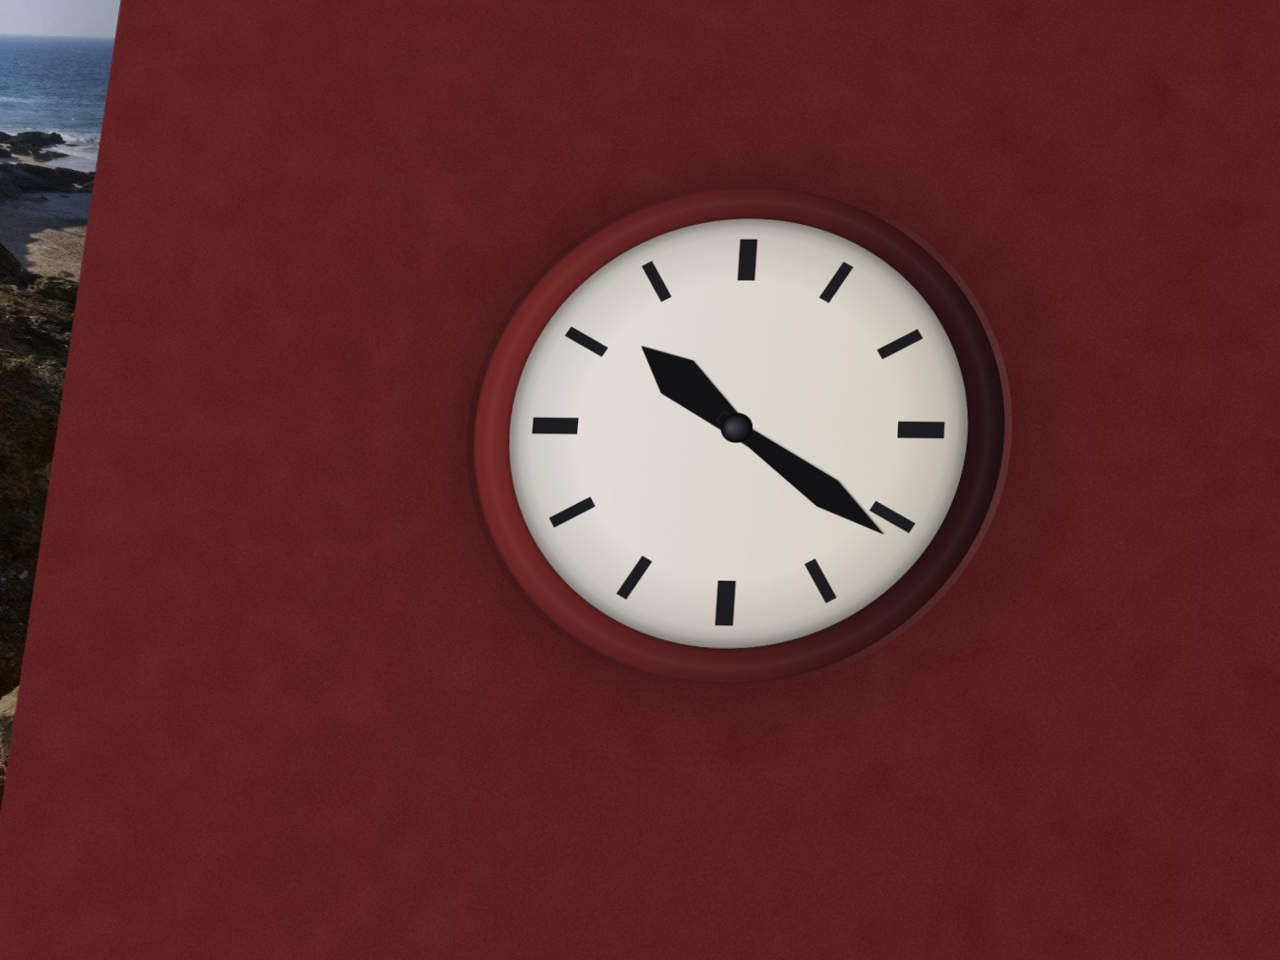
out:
10 h 21 min
